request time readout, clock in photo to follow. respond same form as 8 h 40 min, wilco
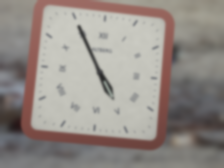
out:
4 h 55 min
